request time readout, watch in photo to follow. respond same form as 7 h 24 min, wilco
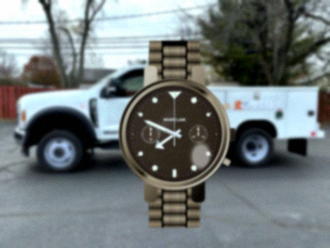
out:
7 h 49 min
